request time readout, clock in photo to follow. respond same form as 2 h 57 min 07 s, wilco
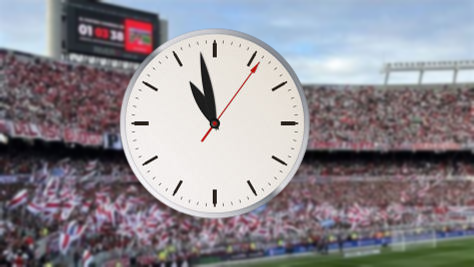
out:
10 h 58 min 06 s
